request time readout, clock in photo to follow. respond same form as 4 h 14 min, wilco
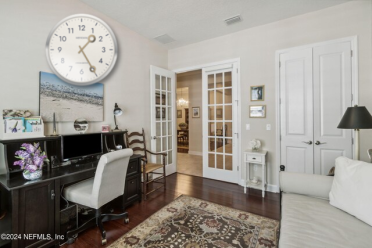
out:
1 h 25 min
